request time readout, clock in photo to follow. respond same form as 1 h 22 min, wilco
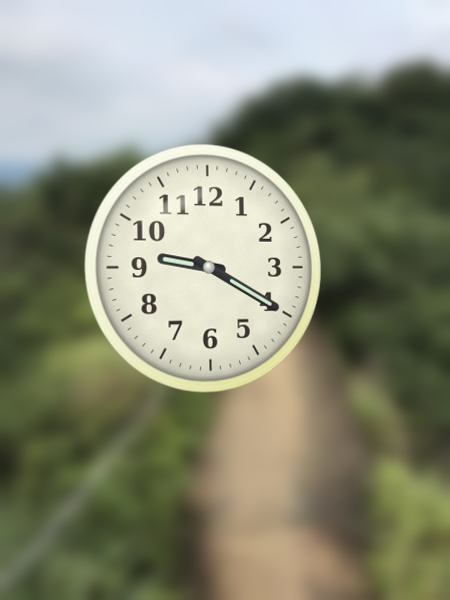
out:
9 h 20 min
